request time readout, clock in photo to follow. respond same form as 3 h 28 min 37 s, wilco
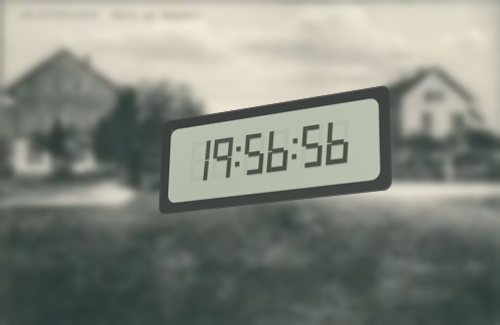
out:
19 h 56 min 56 s
